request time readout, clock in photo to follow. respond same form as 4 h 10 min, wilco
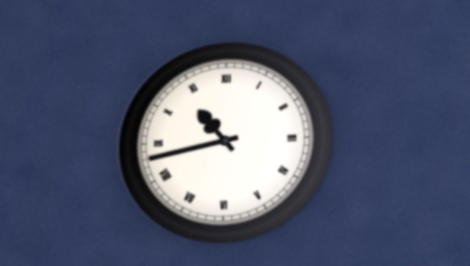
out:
10 h 43 min
